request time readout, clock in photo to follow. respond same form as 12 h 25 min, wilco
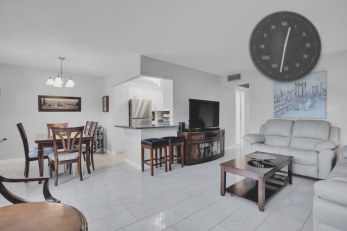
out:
12 h 32 min
